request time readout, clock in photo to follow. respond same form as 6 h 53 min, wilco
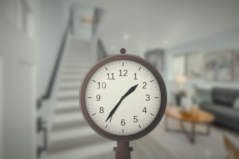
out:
1 h 36 min
